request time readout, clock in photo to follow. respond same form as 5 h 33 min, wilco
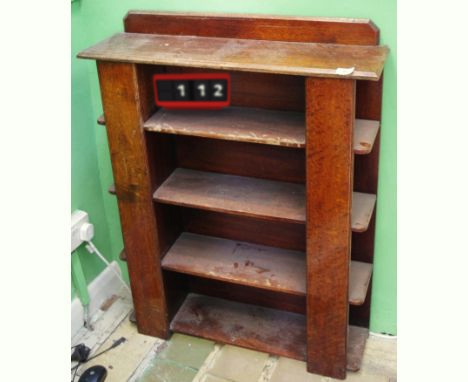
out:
1 h 12 min
